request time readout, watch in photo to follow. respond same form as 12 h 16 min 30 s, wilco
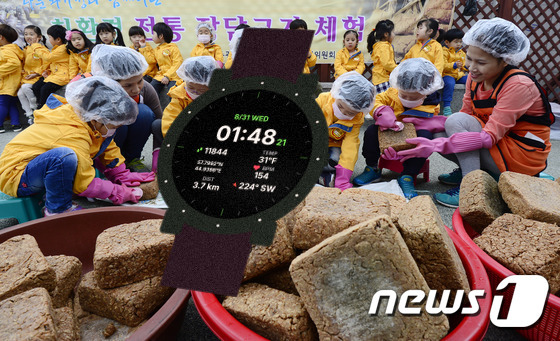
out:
1 h 48 min 21 s
